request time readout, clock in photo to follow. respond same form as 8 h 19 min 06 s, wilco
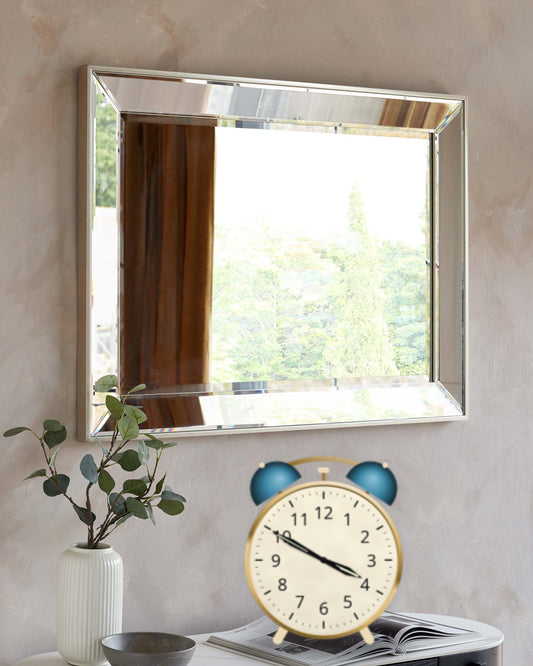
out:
3 h 49 min 50 s
